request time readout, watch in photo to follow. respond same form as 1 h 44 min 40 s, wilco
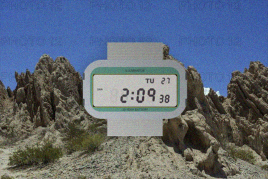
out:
2 h 09 min 38 s
